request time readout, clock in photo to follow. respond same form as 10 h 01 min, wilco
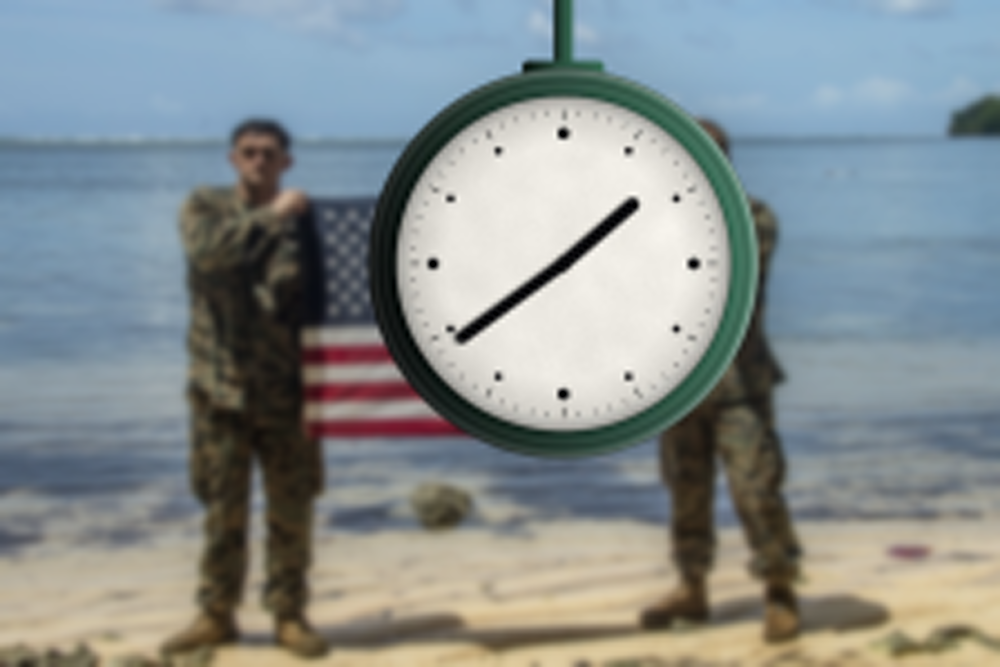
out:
1 h 39 min
